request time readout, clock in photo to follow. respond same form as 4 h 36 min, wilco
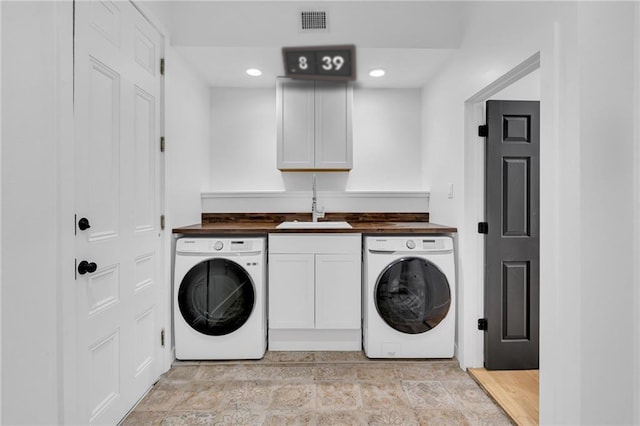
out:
8 h 39 min
